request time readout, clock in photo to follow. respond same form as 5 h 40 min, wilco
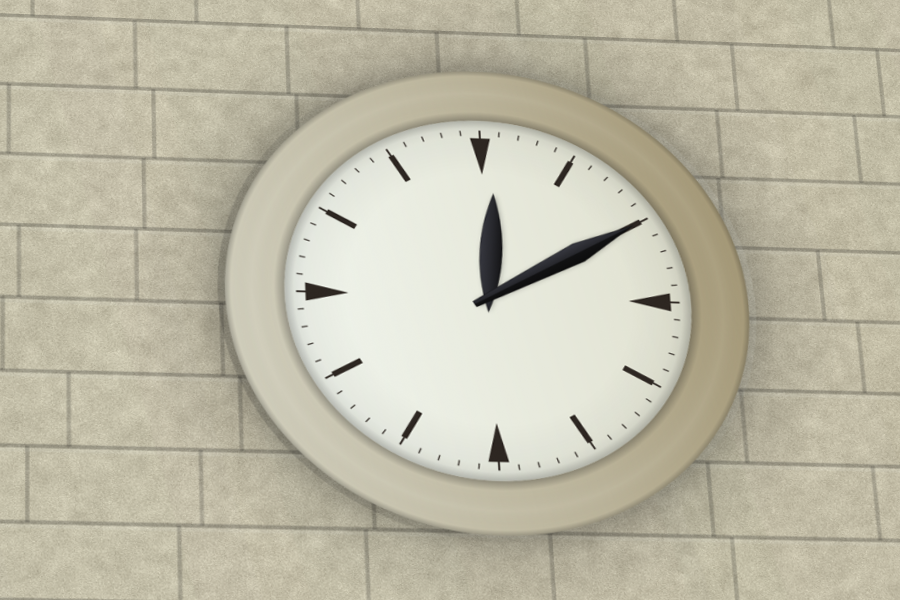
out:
12 h 10 min
